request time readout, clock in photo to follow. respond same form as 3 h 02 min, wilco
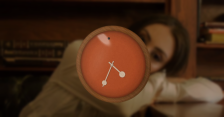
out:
4 h 35 min
